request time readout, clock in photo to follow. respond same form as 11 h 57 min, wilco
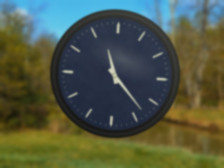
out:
11 h 23 min
